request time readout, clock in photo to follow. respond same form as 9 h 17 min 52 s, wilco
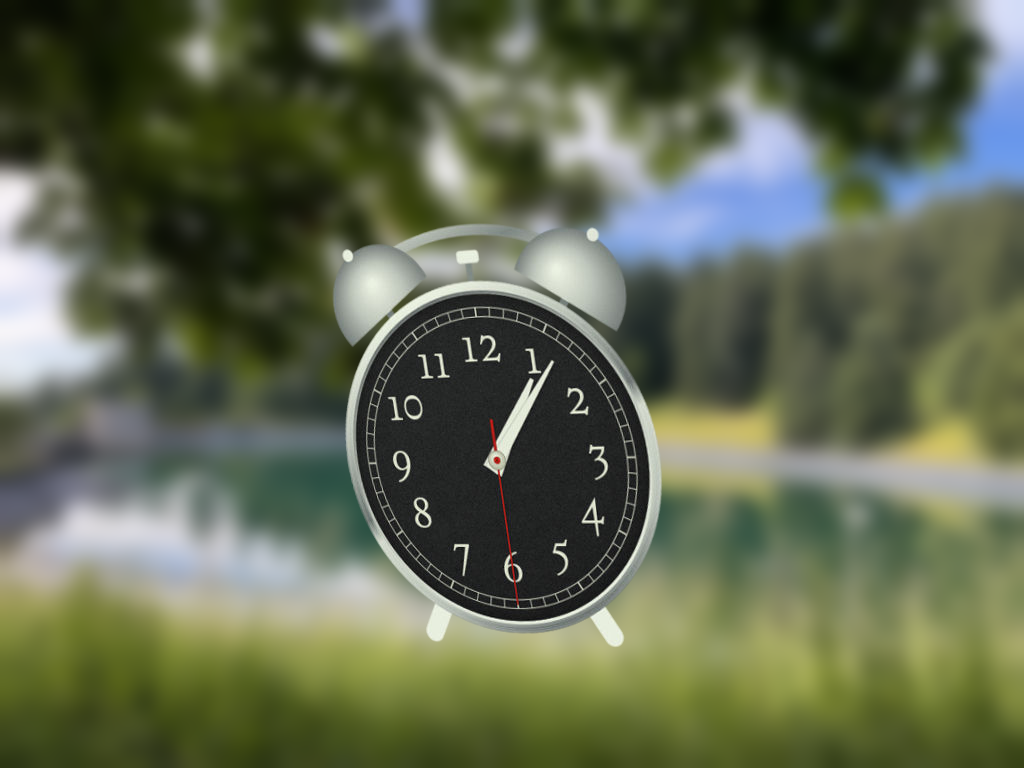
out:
1 h 06 min 30 s
